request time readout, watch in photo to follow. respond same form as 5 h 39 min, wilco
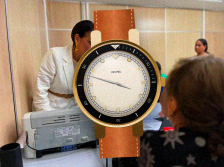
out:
3 h 48 min
